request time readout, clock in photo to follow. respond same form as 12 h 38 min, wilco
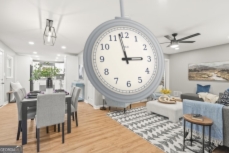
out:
2 h 58 min
